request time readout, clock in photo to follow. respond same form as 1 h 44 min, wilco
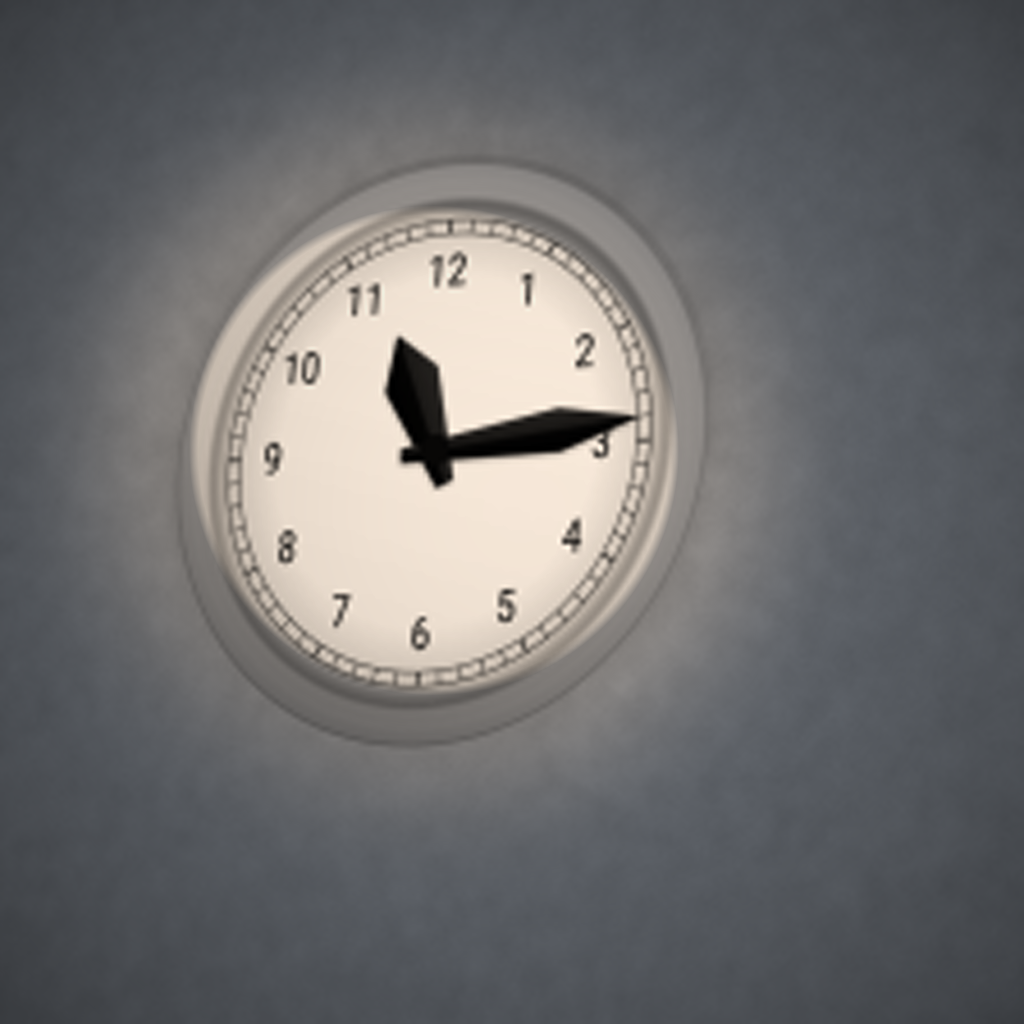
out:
11 h 14 min
